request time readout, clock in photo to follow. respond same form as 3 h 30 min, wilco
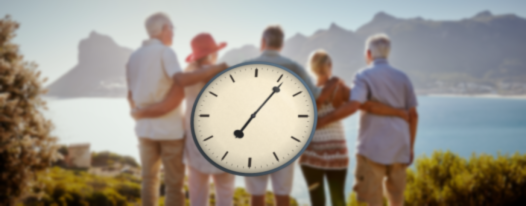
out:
7 h 06 min
